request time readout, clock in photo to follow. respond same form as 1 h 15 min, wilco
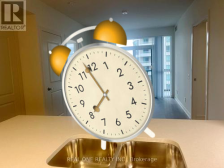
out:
7 h 58 min
